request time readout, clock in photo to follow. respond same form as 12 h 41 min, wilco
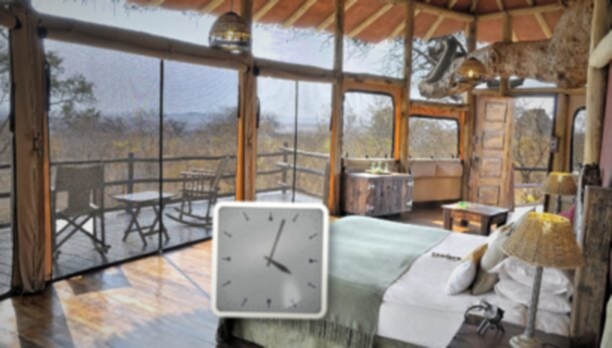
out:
4 h 03 min
